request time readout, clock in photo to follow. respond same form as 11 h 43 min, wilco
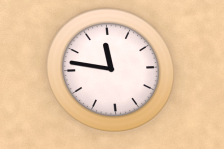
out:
11 h 47 min
